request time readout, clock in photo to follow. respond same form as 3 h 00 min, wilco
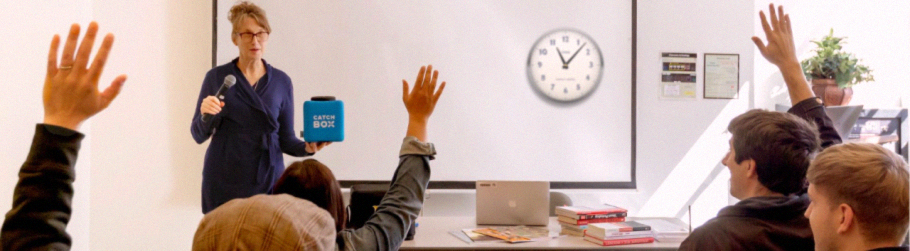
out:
11 h 07 min
